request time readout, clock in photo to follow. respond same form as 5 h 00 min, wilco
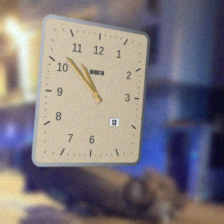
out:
10 h 52 min
